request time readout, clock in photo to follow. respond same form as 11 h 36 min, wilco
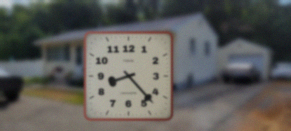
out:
8 h 23 min
